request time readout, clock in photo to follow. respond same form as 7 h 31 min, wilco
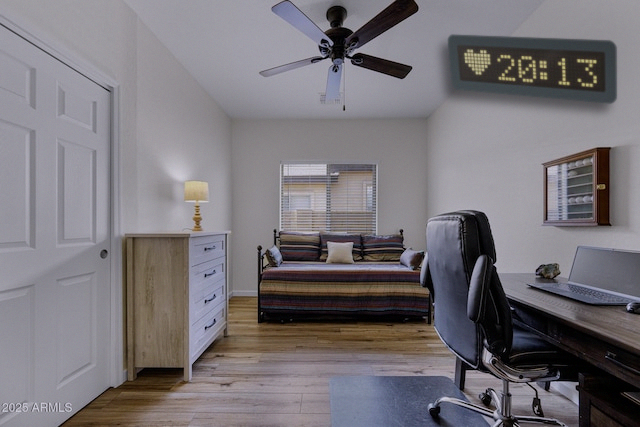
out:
20 h 13 min
